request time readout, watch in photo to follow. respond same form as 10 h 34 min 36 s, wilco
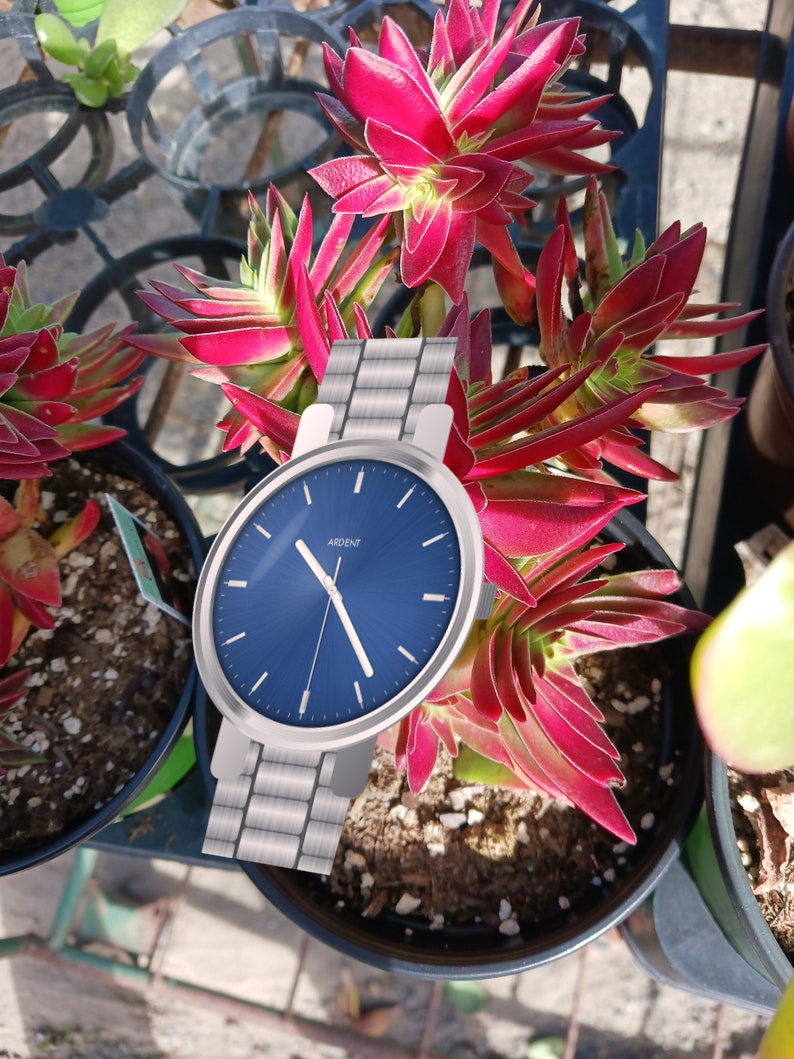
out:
10 h 23 min 30 s
